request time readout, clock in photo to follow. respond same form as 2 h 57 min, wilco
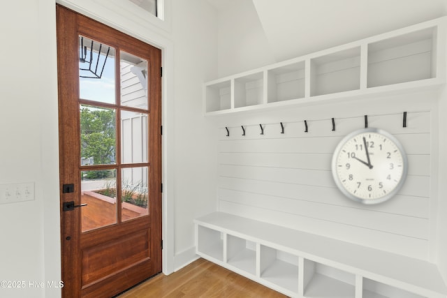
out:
9 h 58 min
